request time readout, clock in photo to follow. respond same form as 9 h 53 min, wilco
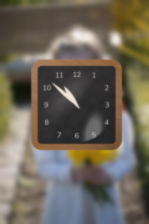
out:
10 h 52 min
